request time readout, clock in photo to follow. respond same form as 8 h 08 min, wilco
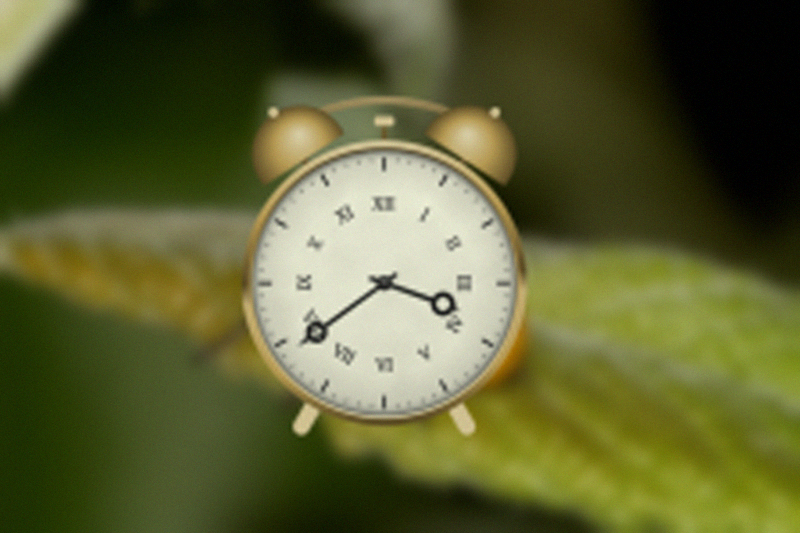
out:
3 h 39 min
